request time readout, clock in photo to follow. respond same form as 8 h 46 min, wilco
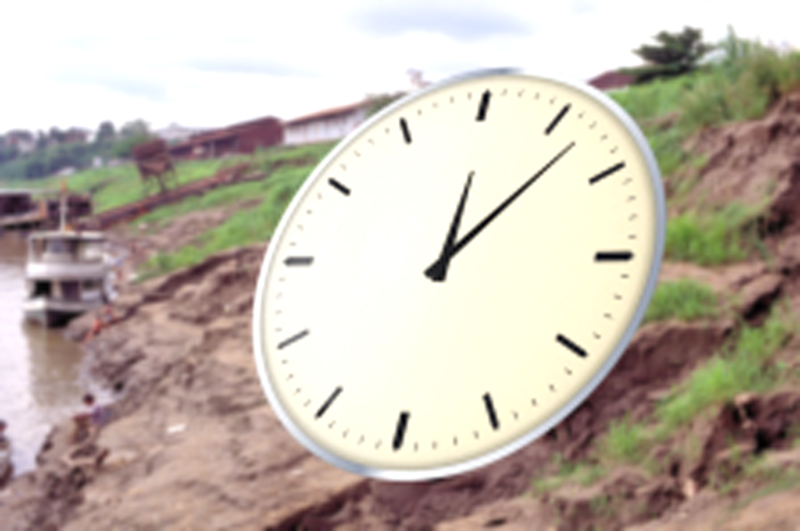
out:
12 h 07 min
